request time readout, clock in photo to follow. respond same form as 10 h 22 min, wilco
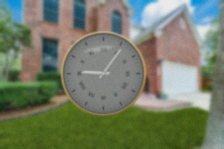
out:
9 h 06 min
